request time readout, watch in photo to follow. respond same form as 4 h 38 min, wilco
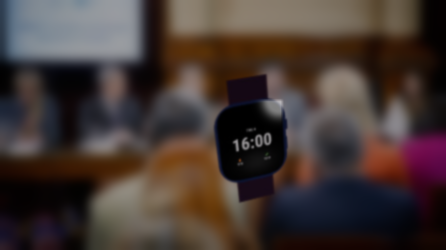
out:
16 h 00 min
